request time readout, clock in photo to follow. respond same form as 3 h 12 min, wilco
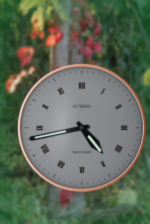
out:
4 h 43 min
